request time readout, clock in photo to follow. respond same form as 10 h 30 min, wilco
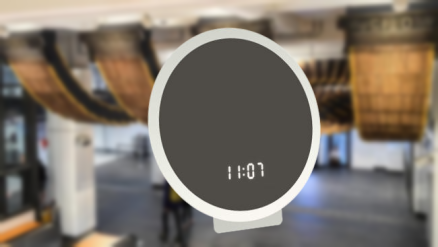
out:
11 h 07 min
